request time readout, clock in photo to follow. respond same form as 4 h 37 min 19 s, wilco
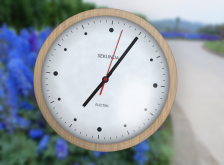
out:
7 h 05 min 02 s
